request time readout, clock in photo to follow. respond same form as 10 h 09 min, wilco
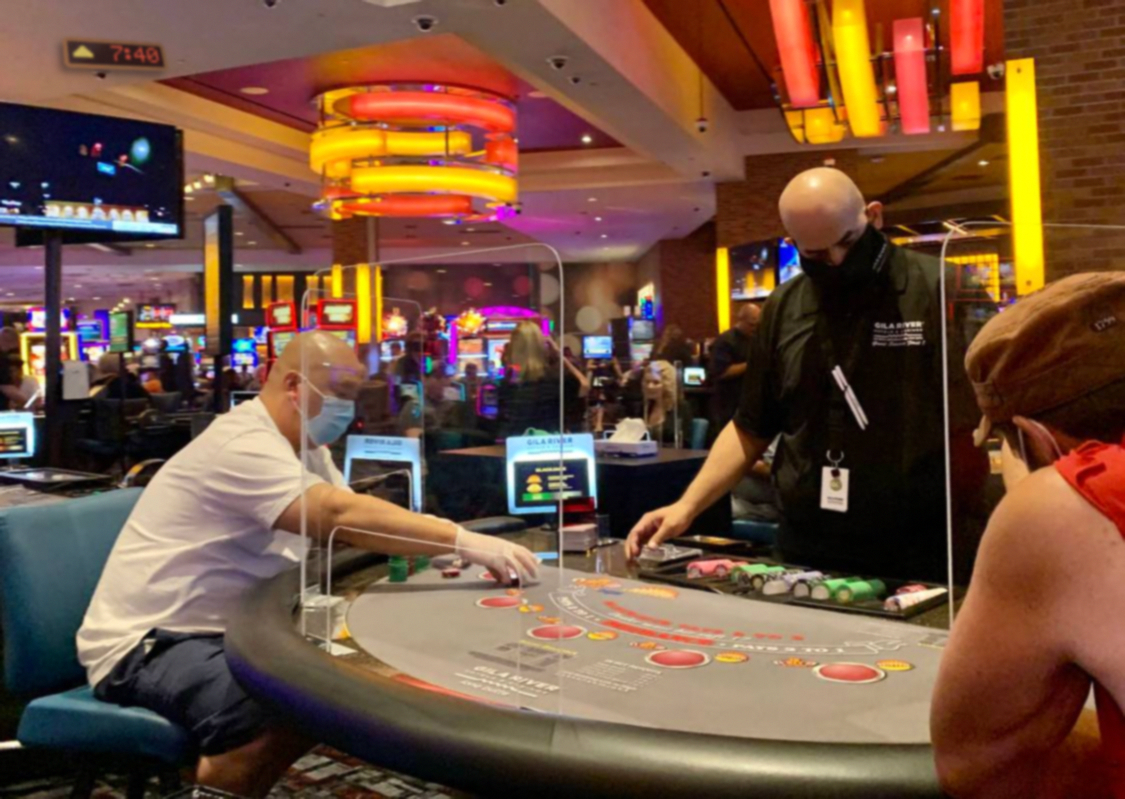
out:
7 h 40 min
